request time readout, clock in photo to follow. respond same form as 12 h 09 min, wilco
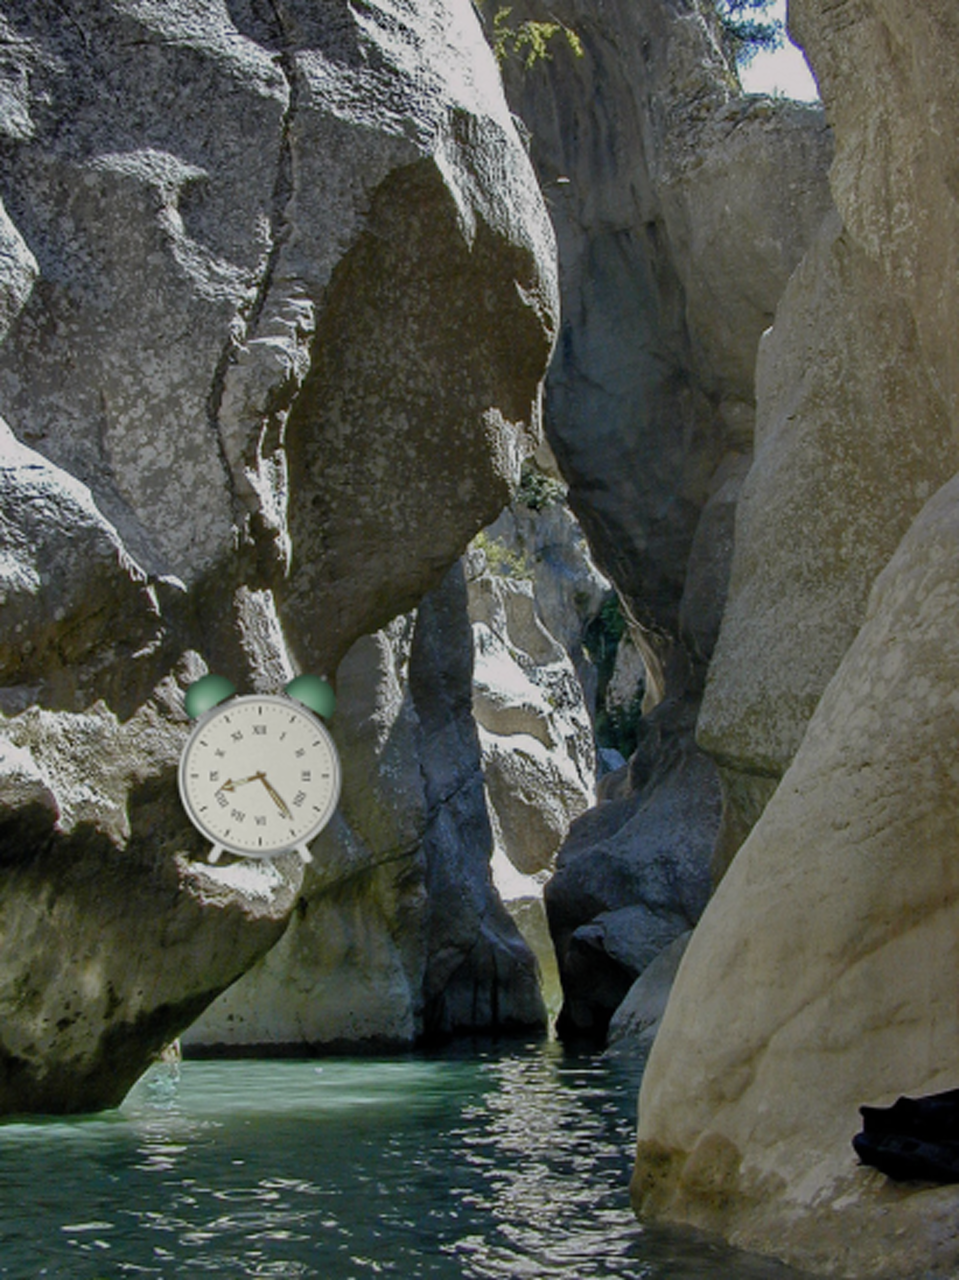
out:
8 h 24 min
